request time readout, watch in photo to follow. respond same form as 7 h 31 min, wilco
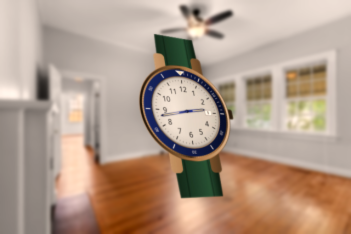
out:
2 h 43 min
